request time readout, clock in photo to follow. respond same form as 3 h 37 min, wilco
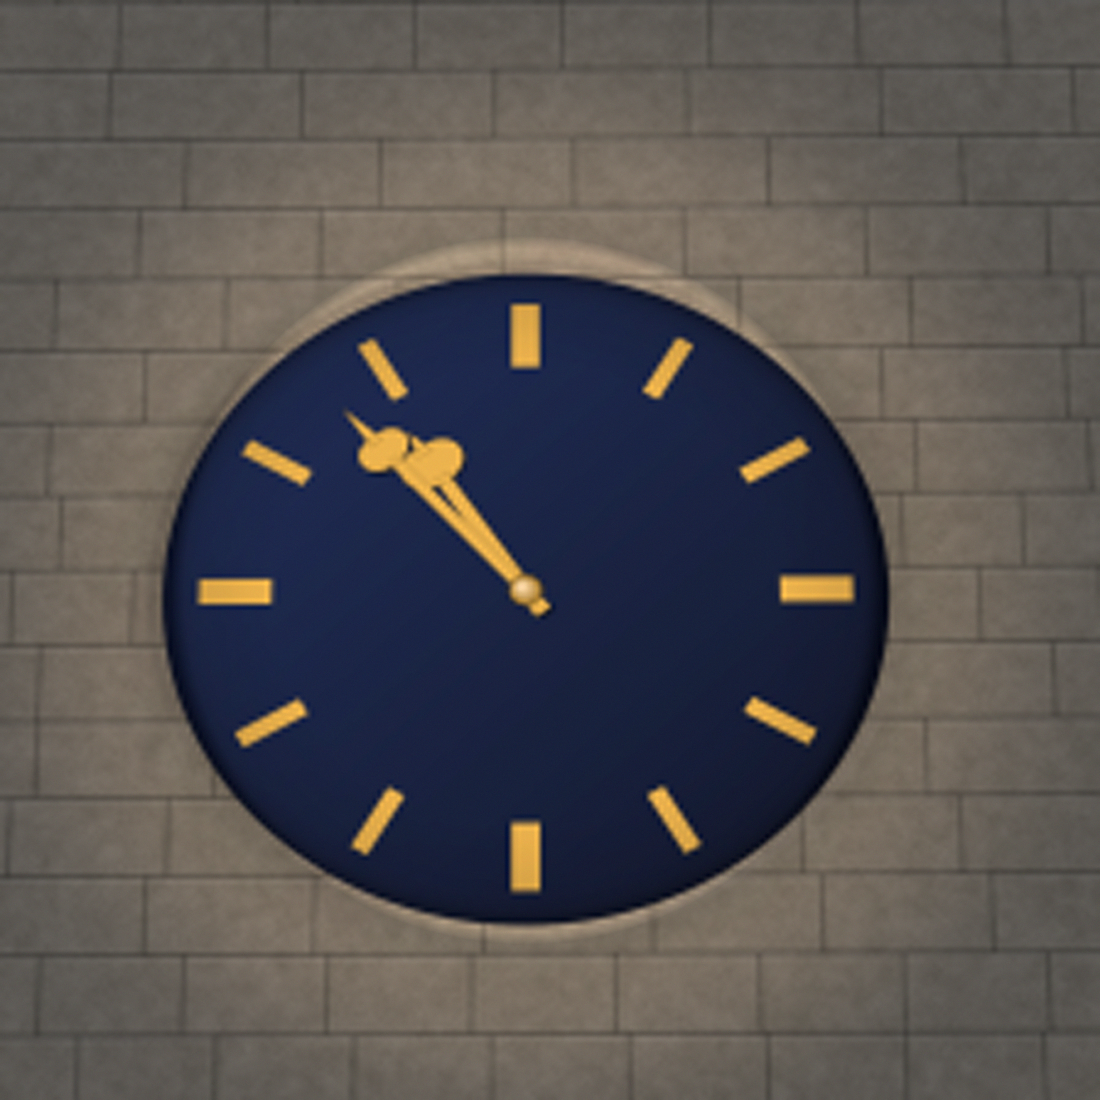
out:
10 h 53 min
